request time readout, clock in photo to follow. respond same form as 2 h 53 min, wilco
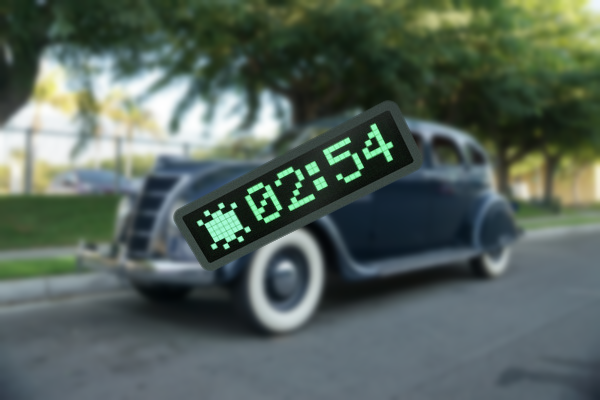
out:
2 h 54 min
